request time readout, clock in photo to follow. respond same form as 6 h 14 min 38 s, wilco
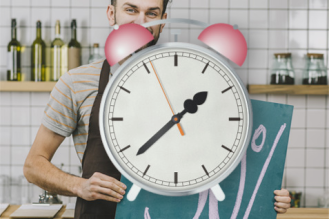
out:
1 h 37 min 56 s
